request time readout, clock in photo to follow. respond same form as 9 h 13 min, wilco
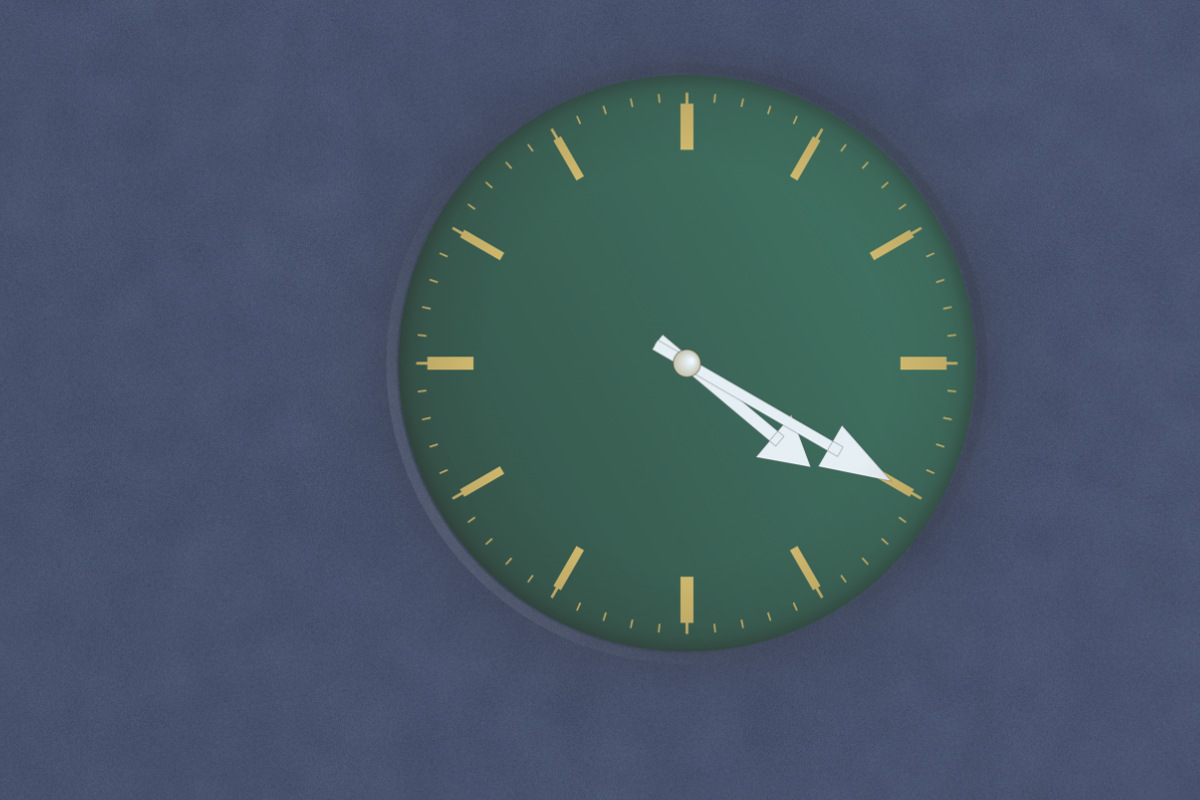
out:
4 h 20 min
